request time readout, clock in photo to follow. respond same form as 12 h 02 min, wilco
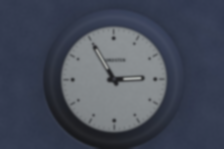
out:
2 h 55 min
